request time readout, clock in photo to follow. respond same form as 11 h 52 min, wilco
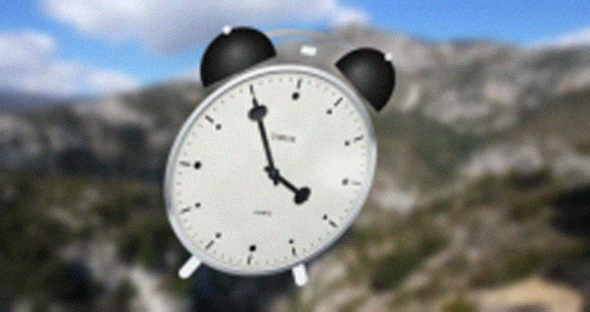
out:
3 h 55 min
